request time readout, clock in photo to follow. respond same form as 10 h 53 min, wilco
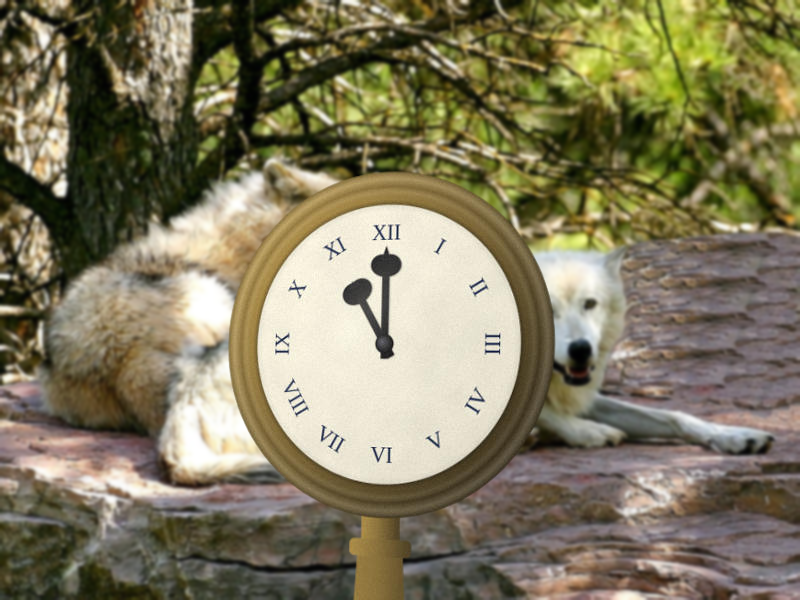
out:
11 h 00 min
